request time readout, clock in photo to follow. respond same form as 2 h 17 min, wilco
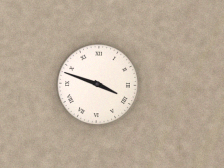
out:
3 h 48 min
